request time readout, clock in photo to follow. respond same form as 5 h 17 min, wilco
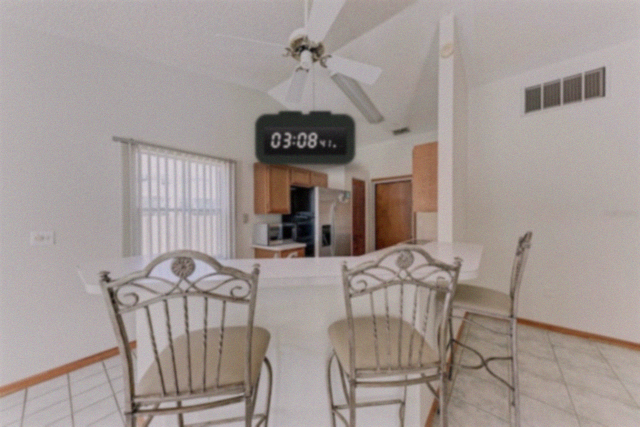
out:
3 h 08 min
